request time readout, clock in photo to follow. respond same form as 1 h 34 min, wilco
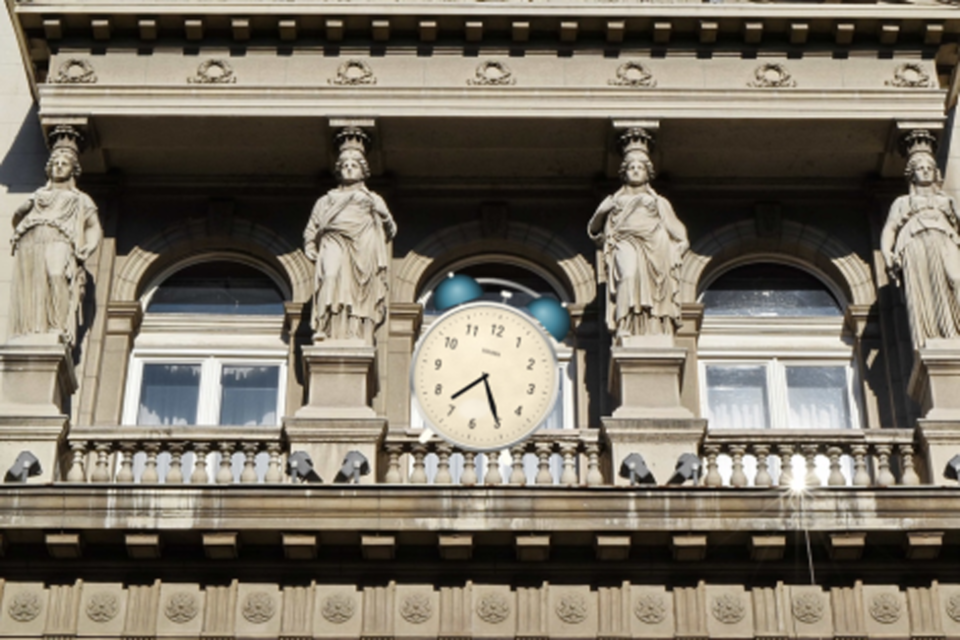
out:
7 h 25 min
